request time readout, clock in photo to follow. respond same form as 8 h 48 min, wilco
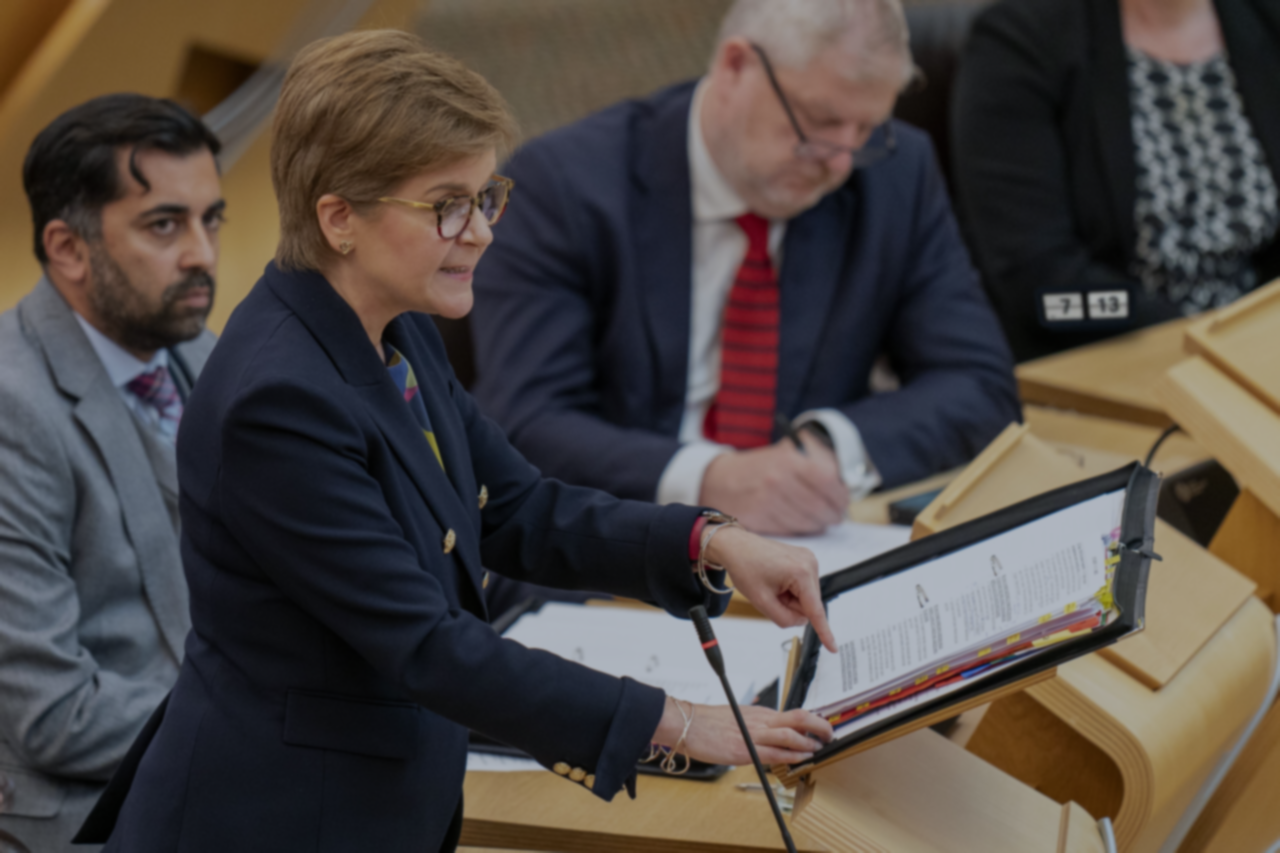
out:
7 h 13 min
